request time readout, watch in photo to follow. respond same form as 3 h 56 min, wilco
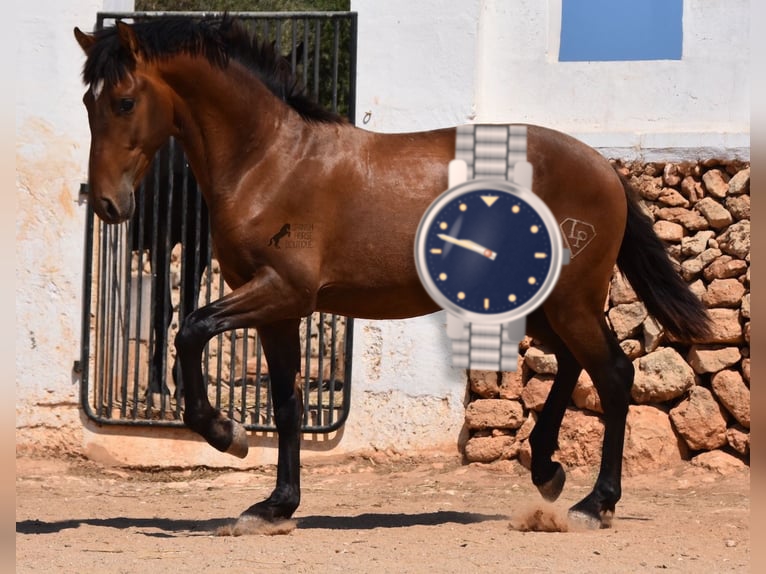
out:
9 h 48 min
